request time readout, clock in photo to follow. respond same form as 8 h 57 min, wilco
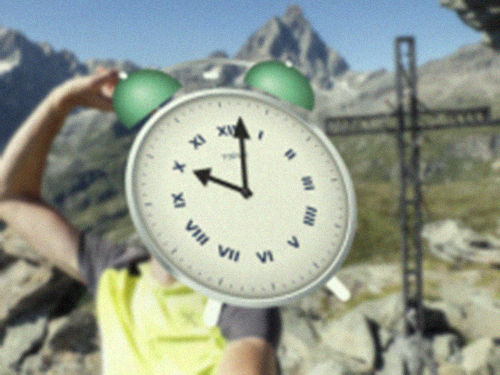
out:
10 h 02 min
